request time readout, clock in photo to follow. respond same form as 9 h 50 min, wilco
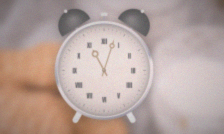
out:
11 h 03 min
